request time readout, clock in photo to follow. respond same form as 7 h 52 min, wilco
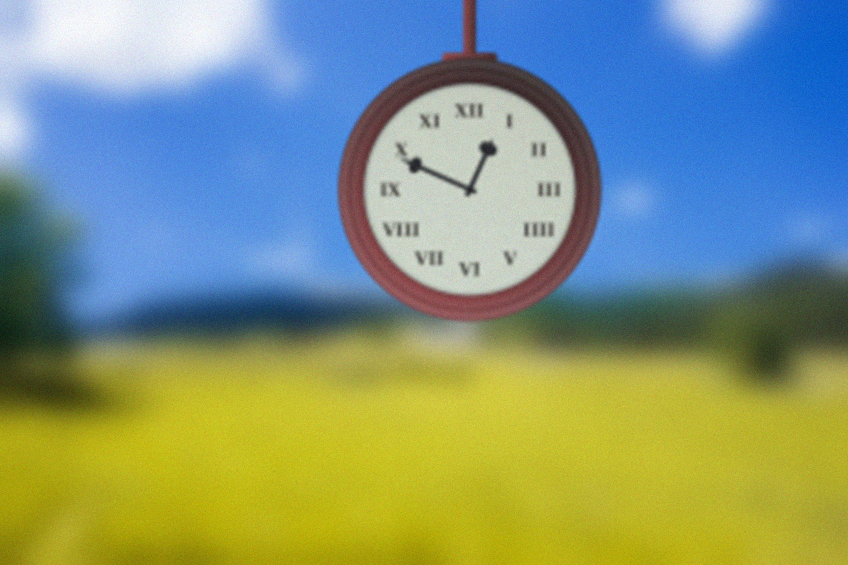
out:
12 h 49 min
